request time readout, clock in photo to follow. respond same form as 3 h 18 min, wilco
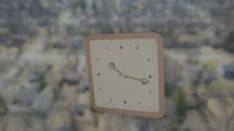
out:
10 h 17 min
